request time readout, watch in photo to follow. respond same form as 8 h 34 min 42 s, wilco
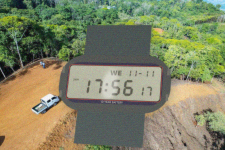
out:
17 h 56 min 17 s
